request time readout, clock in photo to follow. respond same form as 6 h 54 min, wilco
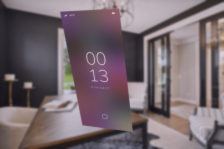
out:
0 h 13 min
